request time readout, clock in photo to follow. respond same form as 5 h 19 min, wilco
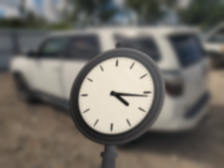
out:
4 h 16 min
